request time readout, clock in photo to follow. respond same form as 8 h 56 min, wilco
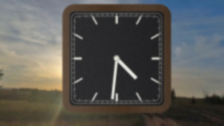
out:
4 h 31 min
